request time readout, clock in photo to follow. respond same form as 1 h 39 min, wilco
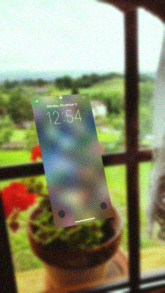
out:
12 h 54 min
